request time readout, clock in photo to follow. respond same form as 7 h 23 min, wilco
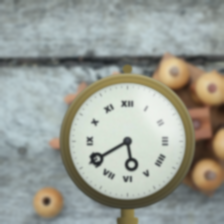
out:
5 h 40 min
